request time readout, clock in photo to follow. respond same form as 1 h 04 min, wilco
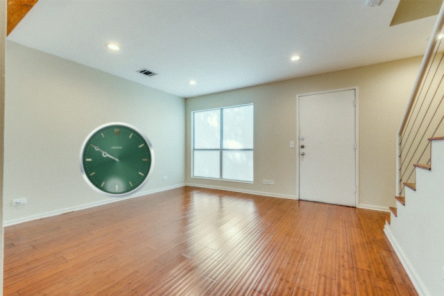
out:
9 h 50 min
